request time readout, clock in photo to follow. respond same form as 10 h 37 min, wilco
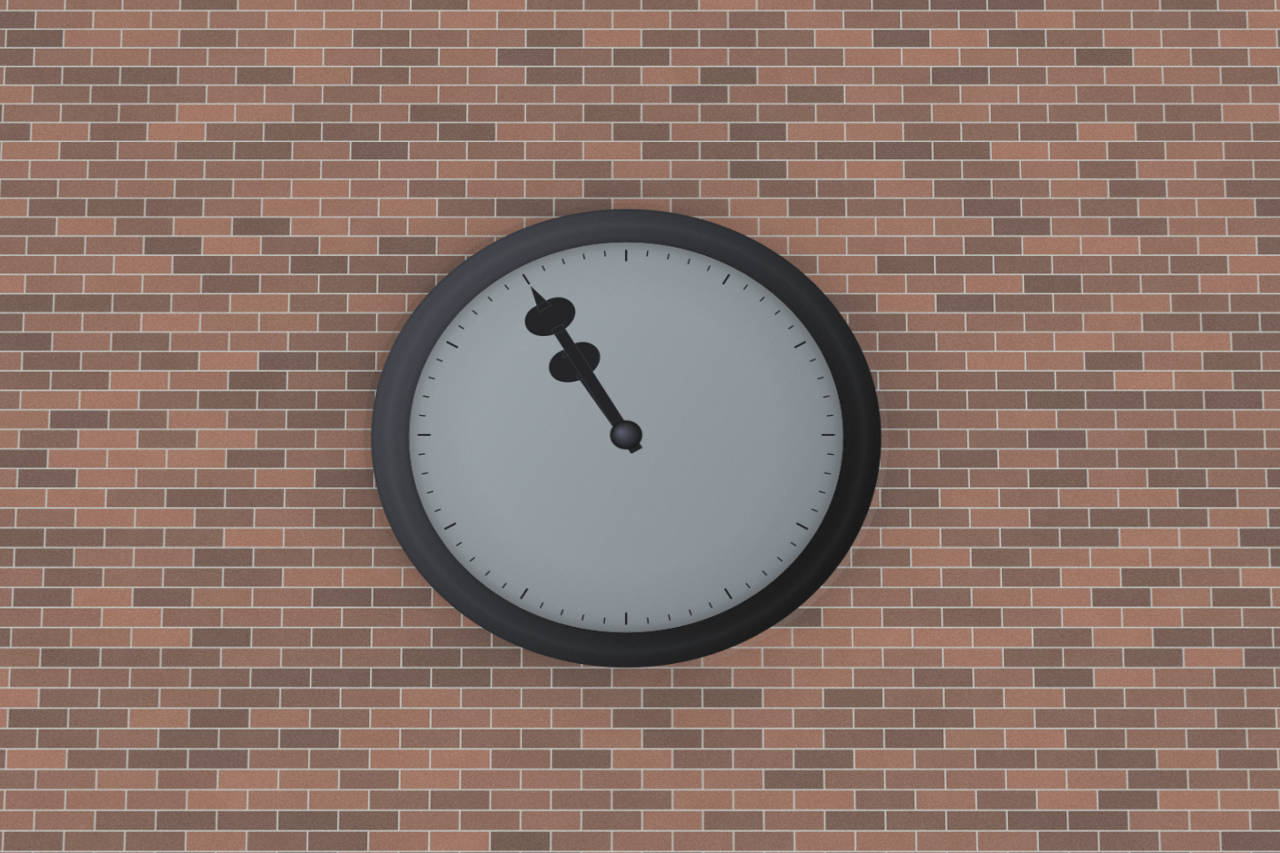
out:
10 h 55 min
